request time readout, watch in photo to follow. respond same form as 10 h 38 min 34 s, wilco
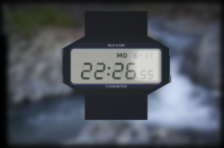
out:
22 h 26 min 55 s
